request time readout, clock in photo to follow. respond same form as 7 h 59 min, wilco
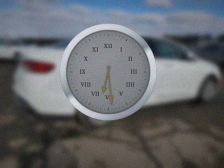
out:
6 h 29 min
